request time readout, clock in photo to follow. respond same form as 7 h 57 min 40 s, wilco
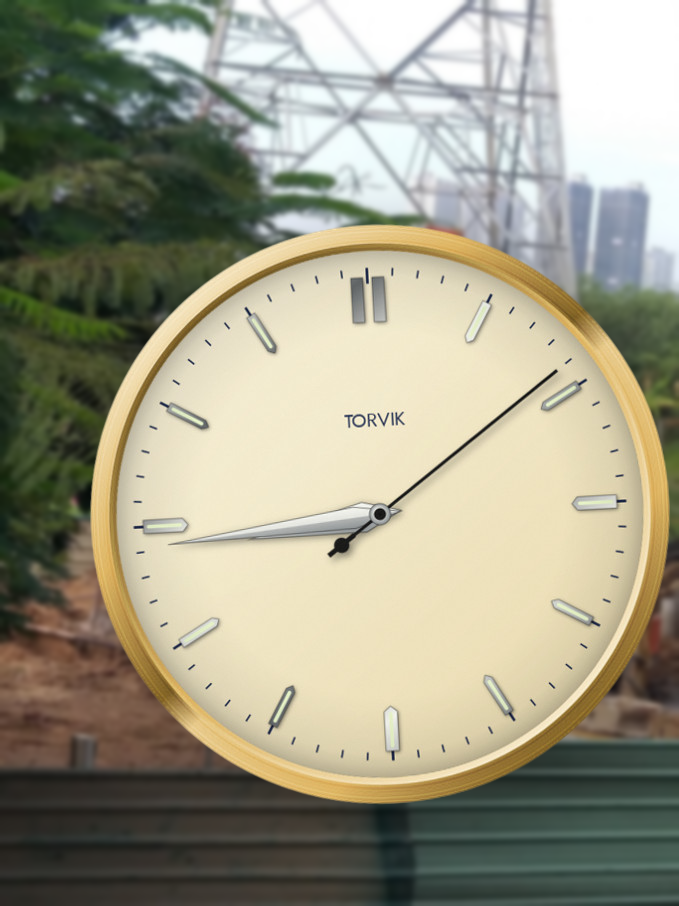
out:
8 h 44 min 09 s
